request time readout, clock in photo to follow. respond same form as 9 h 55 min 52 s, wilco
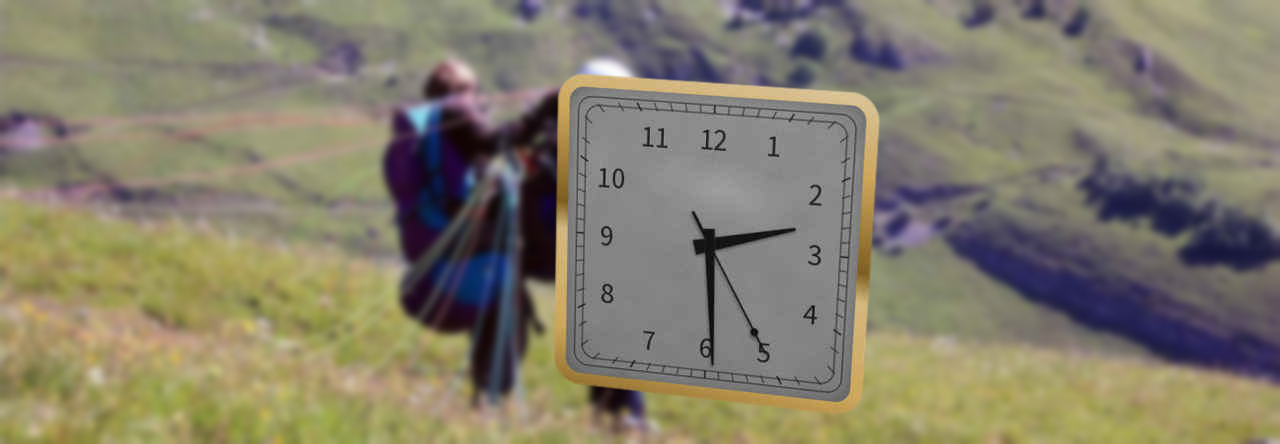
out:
2 h 29 min 25 s
